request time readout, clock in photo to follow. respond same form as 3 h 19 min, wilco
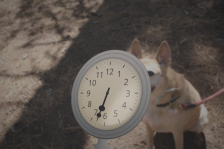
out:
6 h 33 min
